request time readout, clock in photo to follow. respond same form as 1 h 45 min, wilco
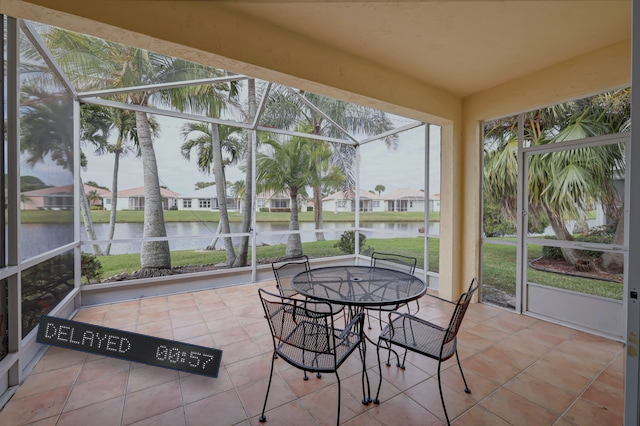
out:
0 h 57 min
